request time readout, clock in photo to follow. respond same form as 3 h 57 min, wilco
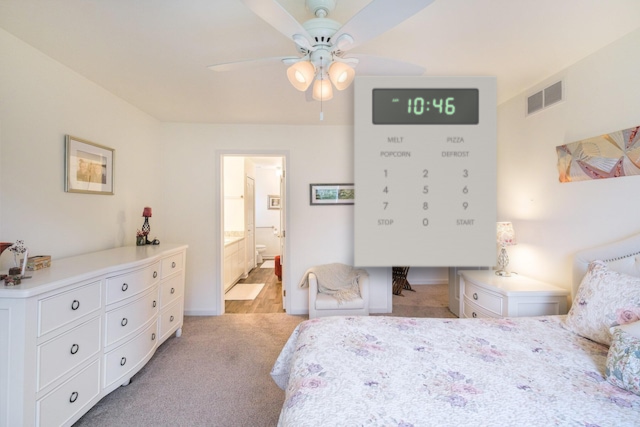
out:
10 h 46 min
